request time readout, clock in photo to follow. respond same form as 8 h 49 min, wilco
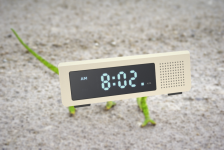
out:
8 h 02 min
